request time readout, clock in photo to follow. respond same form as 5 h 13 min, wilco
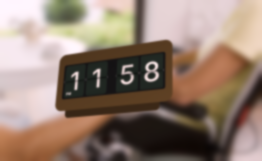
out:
11 h 58 min
